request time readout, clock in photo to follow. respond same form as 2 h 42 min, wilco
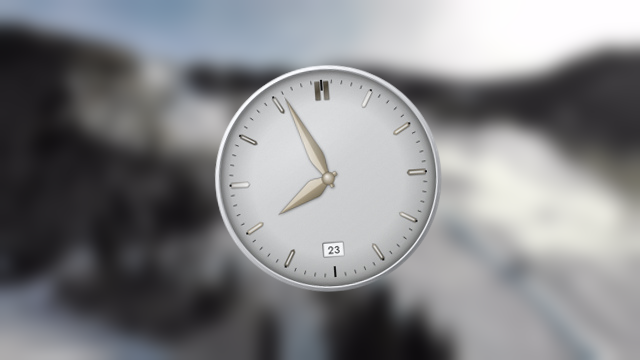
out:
7 h 56 min
